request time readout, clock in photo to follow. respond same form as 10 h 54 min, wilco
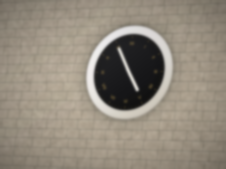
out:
4 h 55 min
